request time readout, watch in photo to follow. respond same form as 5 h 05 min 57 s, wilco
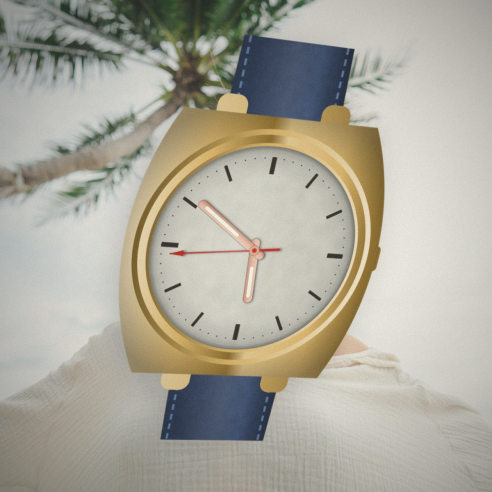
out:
5 h 50 min 44 s
